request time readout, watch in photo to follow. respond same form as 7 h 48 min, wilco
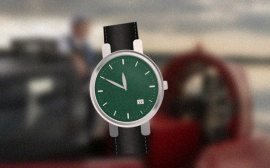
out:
11 h 50 min
